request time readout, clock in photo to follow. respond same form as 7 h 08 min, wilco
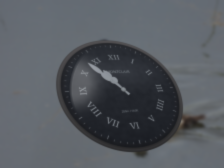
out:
10 h 53 min
